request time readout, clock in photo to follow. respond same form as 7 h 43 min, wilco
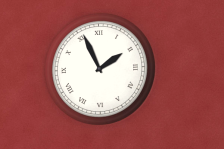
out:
1 h 56 min
